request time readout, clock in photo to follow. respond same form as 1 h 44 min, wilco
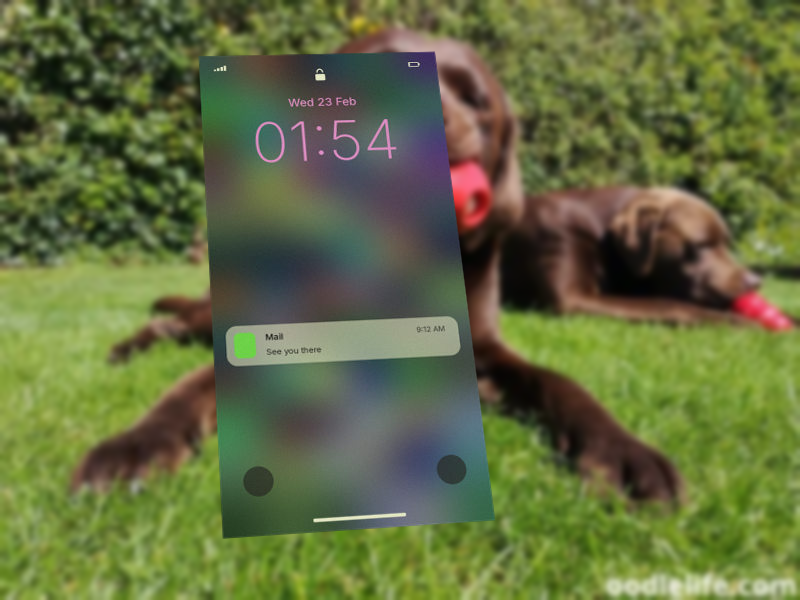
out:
1 h 54 min
